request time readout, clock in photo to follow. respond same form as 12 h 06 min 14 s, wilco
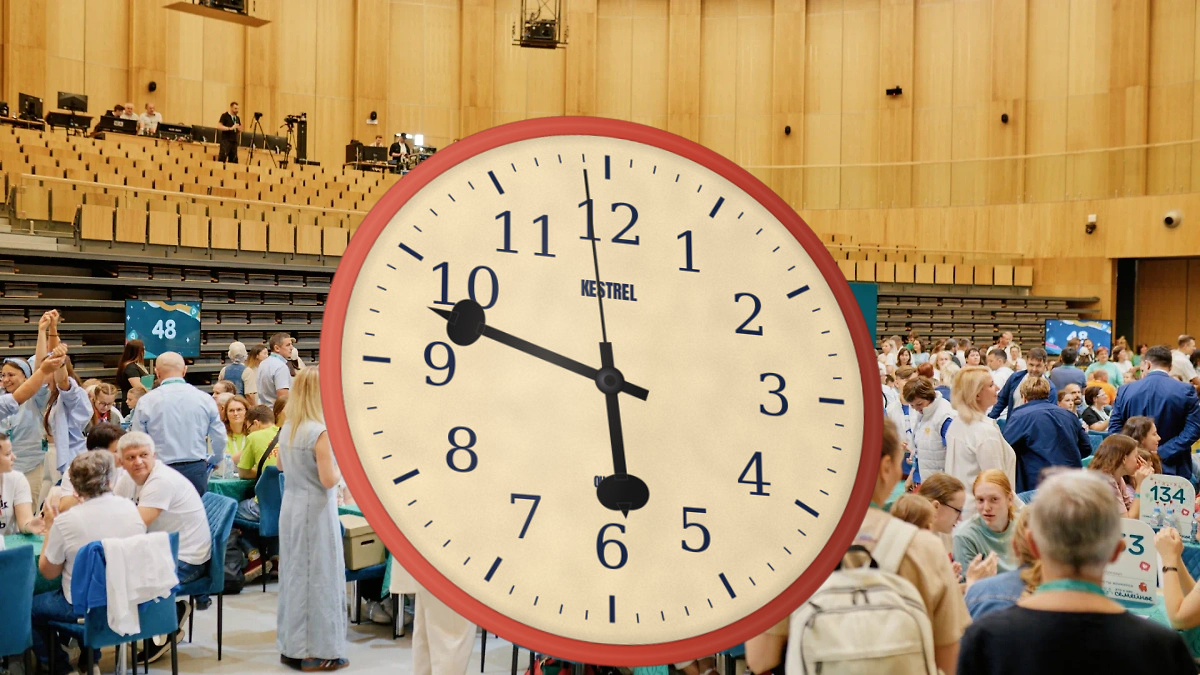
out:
5 h 47 min 59 s
